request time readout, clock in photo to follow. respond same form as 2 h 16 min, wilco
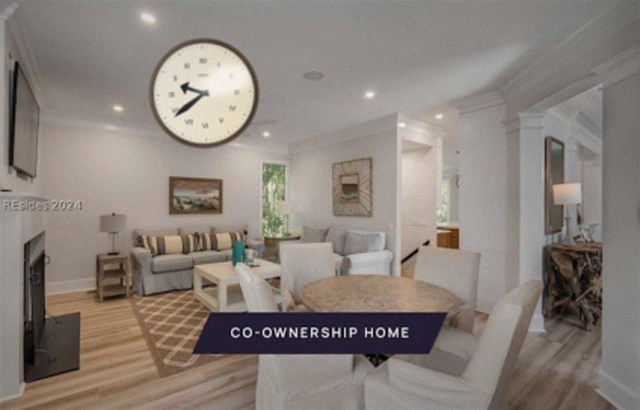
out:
9 h 39 min
